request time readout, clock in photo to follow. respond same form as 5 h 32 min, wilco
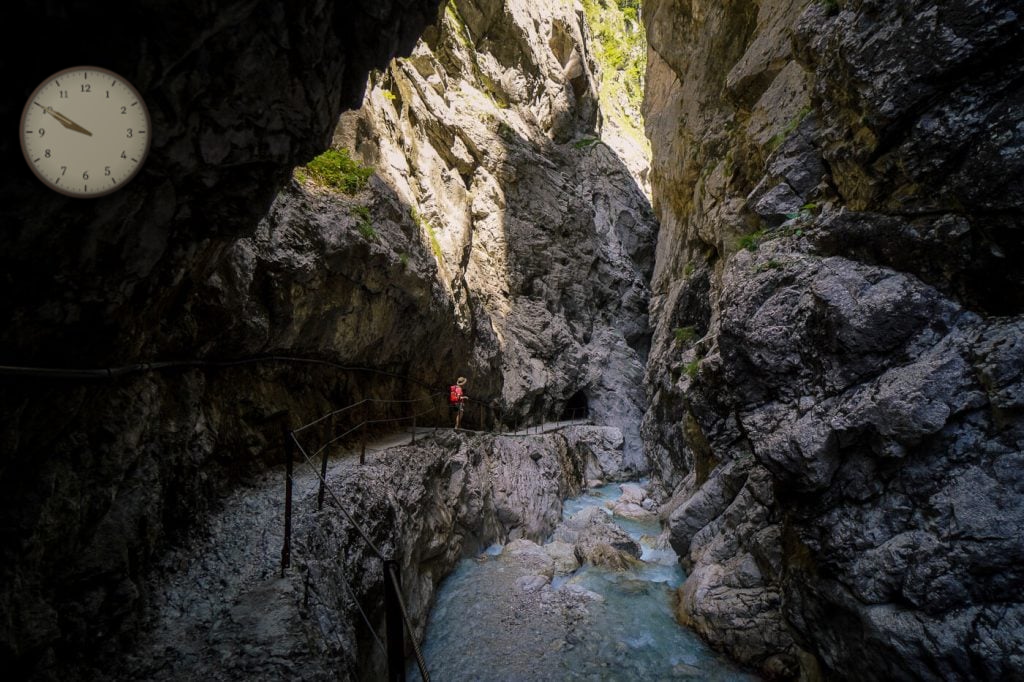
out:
9 h 50 min
